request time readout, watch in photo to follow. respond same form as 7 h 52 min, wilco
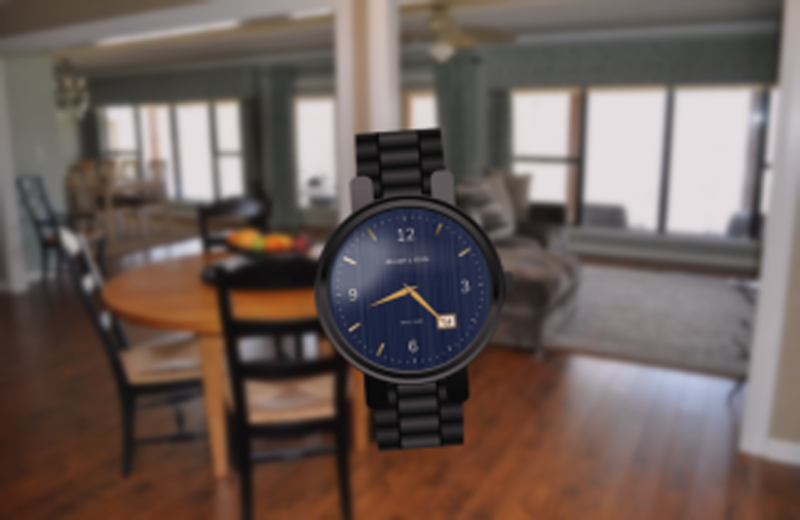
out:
8 h 23 min
